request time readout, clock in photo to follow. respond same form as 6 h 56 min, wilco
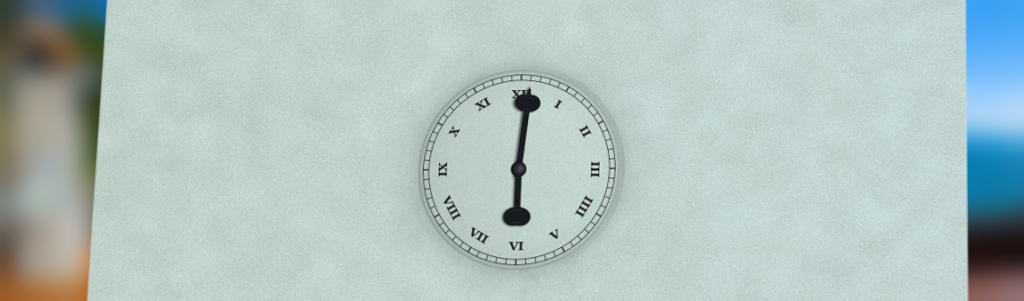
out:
6 h 01 min
